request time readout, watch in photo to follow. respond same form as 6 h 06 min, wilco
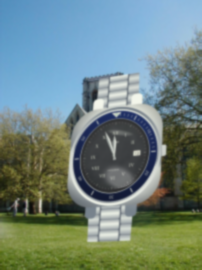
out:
11 h 56 min
